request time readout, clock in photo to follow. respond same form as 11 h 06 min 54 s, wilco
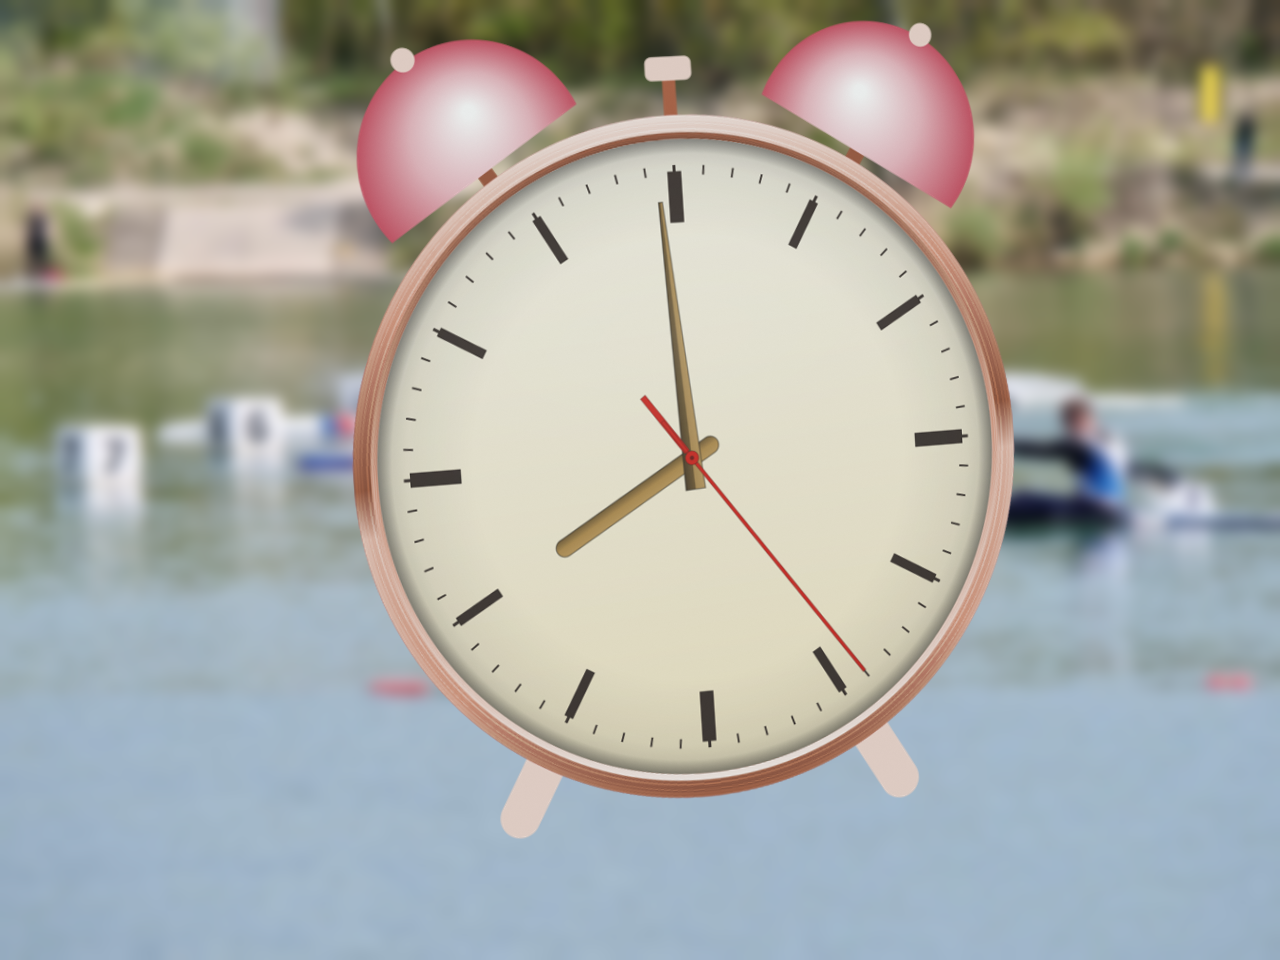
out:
7 h 59 min 24 s
